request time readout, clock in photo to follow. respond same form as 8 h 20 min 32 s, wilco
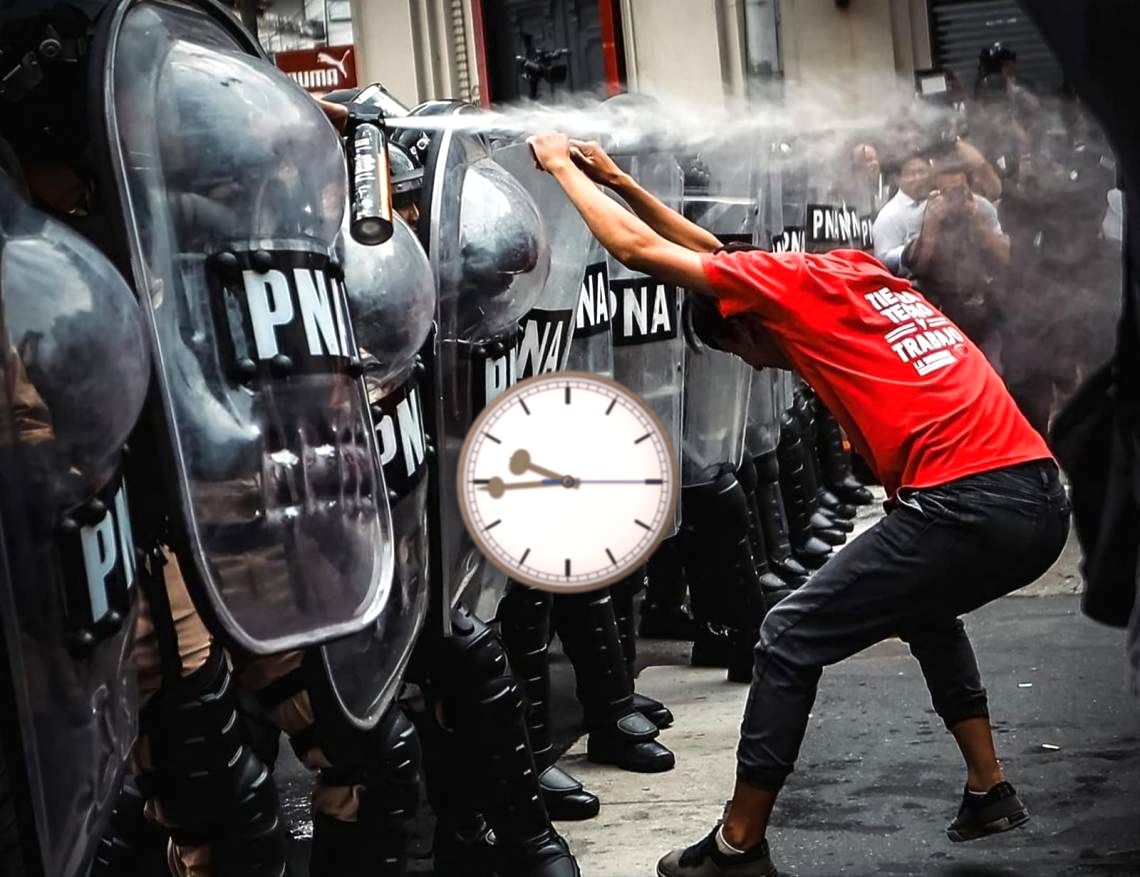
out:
9 h 44 min 15 s
